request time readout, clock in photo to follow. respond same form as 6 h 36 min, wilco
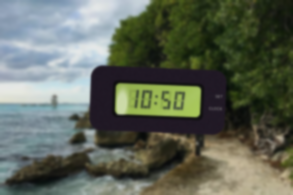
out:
10 h 50 min
